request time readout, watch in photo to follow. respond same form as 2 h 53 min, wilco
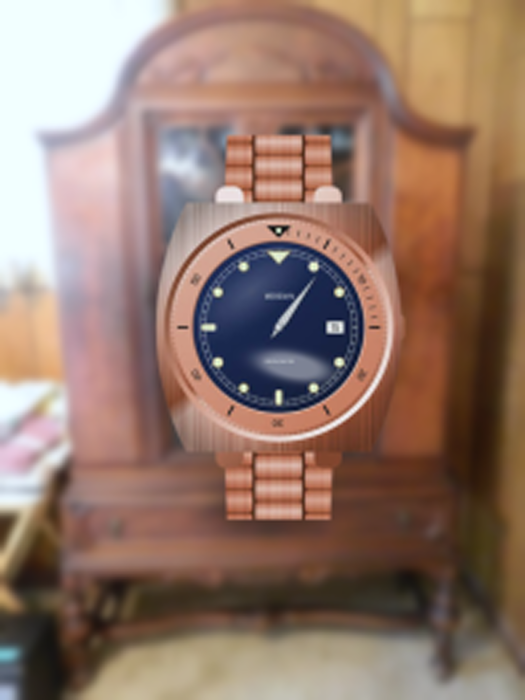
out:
1 h 06 min
